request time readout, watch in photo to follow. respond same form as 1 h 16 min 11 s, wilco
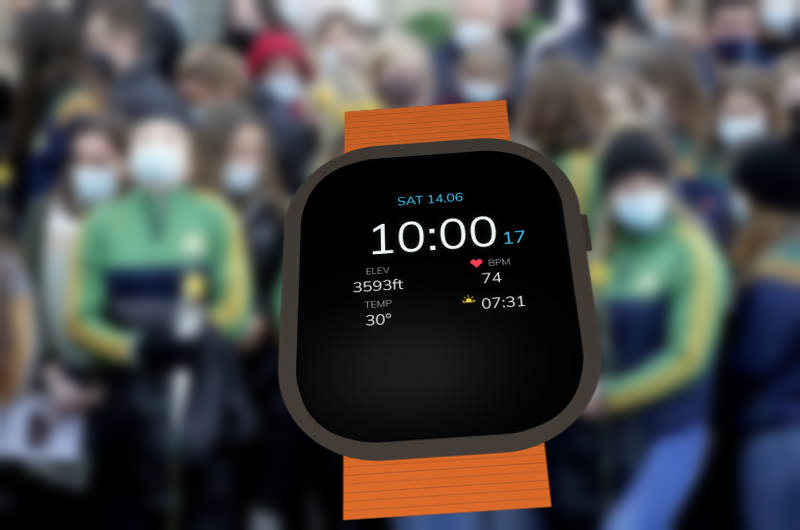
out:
10 h 00 min 17 s
